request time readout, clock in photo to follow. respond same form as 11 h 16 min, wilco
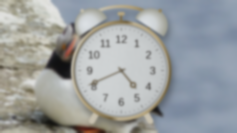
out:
4 h 41 min
